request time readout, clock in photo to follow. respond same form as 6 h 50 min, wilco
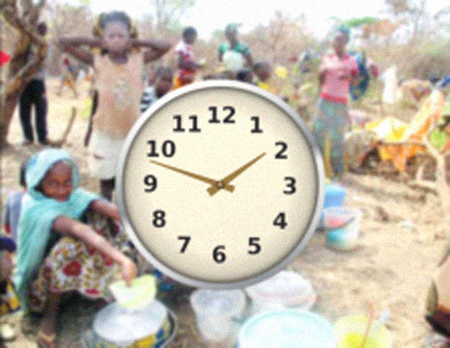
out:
1 h 48 min
